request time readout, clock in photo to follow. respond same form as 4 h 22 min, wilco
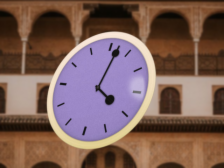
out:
4 h 02 min
